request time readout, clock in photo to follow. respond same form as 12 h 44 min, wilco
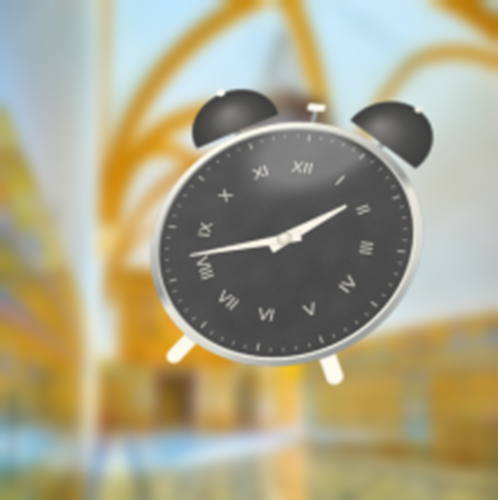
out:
1 h 42 min
